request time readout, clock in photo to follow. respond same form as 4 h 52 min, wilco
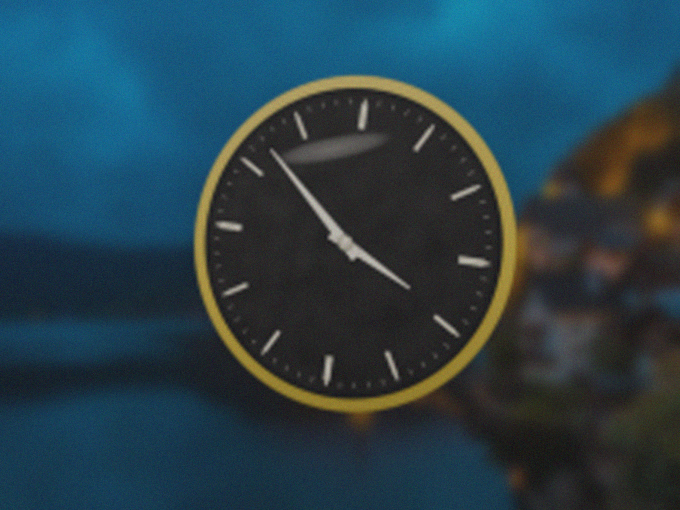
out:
3 h 52 min
